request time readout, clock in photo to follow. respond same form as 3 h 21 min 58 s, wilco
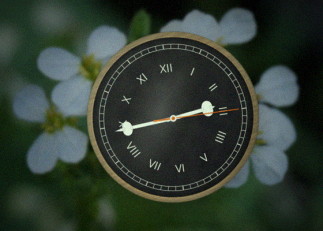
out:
2 h 44 min 15 s
